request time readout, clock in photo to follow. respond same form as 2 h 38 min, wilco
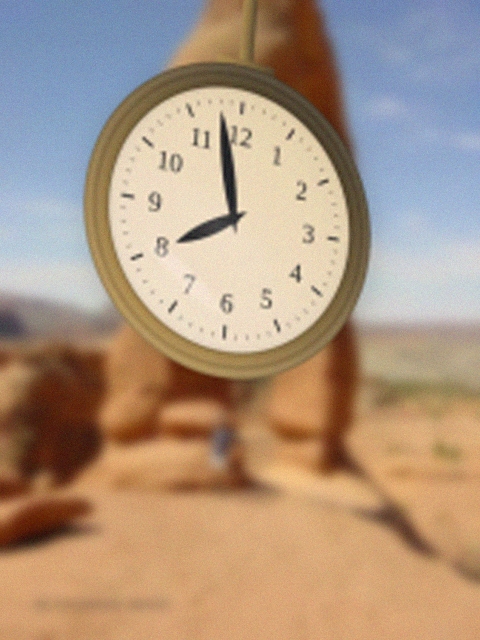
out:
7 h 58 min
